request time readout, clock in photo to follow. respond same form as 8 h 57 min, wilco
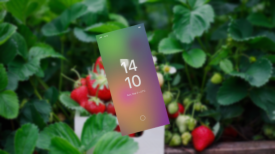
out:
14 h 10 min
